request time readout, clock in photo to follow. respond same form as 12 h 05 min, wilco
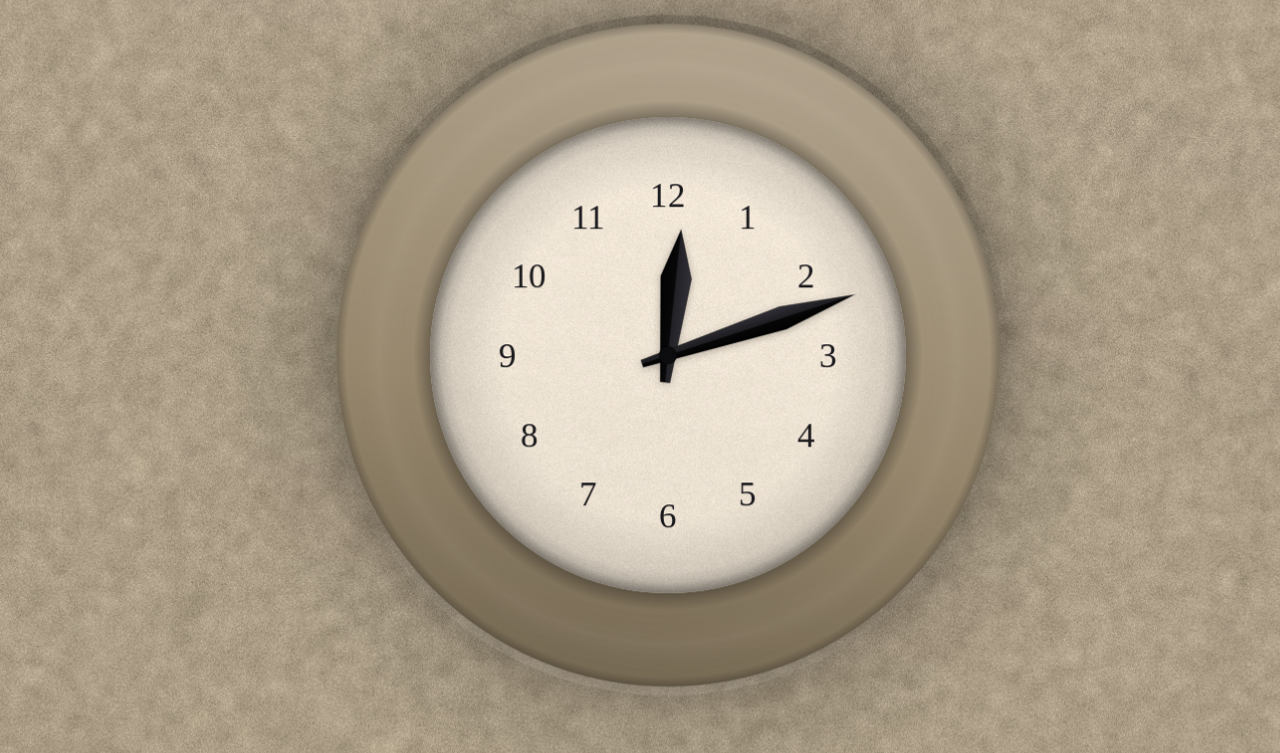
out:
12 h 12 min
